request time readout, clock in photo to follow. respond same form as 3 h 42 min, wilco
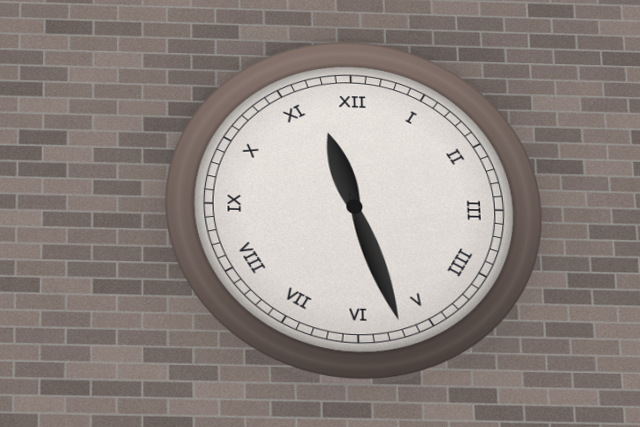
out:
11 h 27 min
